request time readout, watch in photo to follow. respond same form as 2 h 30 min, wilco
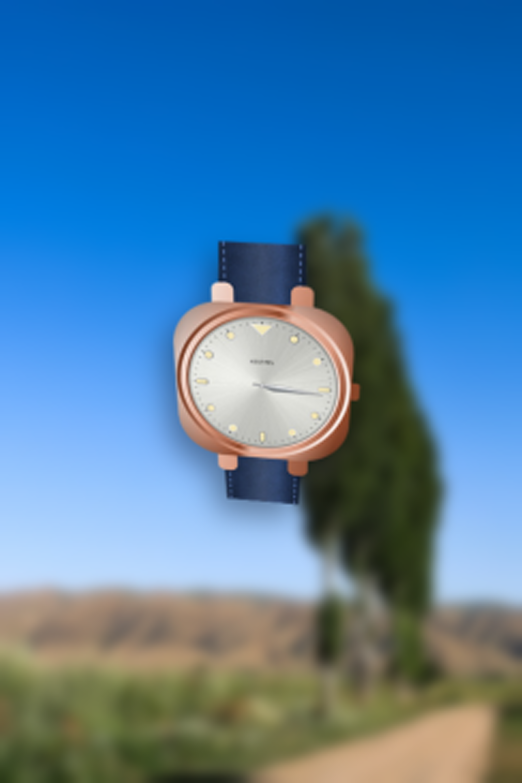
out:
3 h 16 min
